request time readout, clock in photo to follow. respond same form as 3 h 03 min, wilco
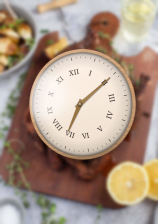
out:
7 h 10 min
